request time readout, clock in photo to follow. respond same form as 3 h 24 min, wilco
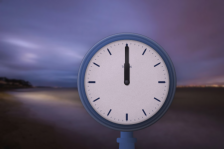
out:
12 h 00 min
